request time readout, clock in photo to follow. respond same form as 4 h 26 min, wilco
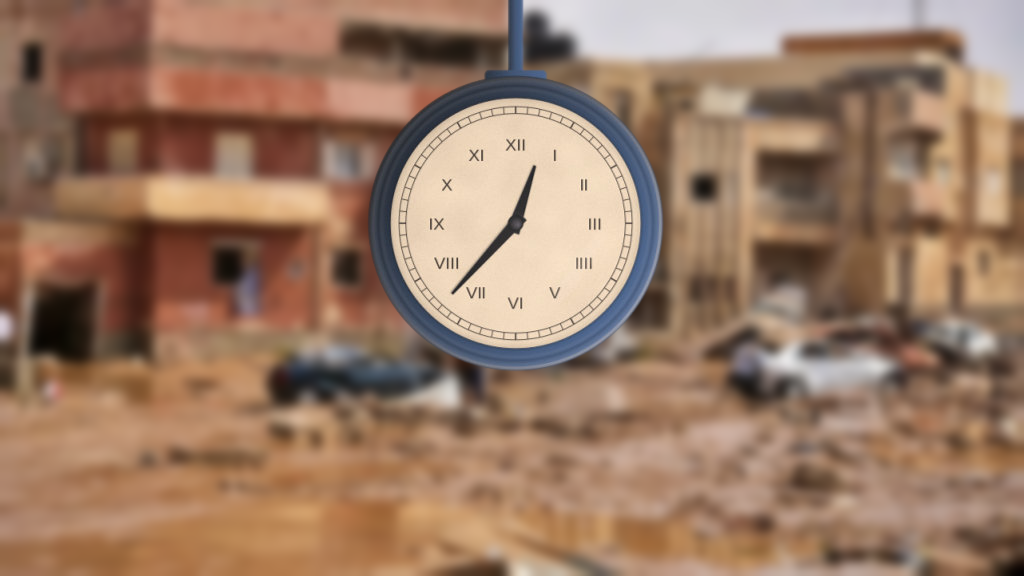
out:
12 h 37 min
